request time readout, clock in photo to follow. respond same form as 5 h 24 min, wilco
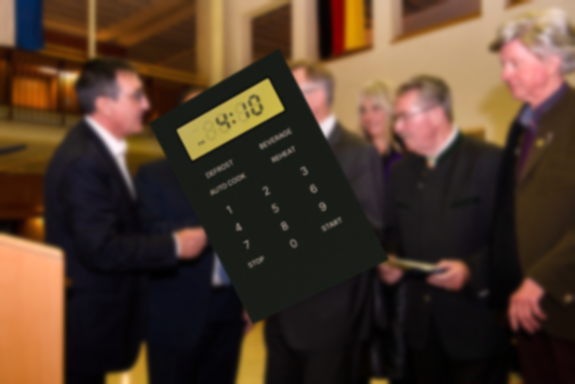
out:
4 h 10 min
